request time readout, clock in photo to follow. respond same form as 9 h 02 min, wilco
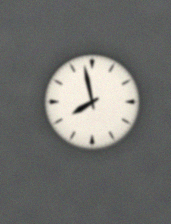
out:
7 h 58 min
